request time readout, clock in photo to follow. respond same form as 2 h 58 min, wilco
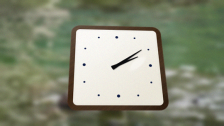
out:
2 h 09 min
